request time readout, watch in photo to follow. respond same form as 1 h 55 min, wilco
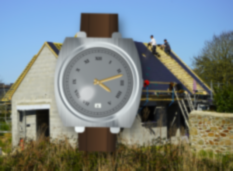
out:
4 h 12 min
